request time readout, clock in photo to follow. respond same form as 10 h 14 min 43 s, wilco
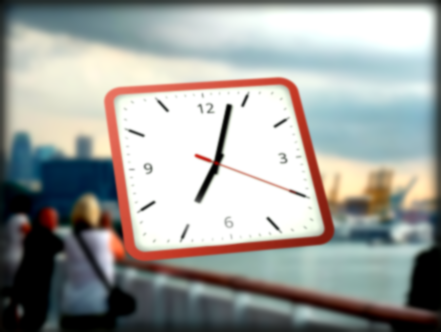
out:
7 h 03 min 20 s
